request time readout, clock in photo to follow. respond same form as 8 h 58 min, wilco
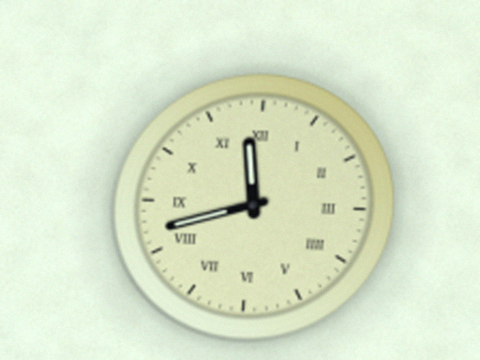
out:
11 h 42 min
